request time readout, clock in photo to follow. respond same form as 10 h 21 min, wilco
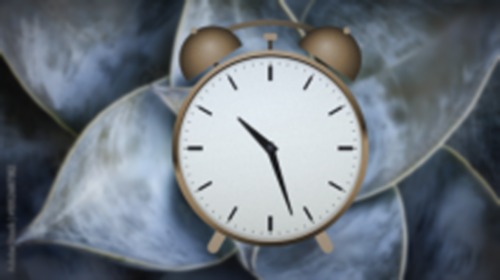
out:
10 h 27 min
